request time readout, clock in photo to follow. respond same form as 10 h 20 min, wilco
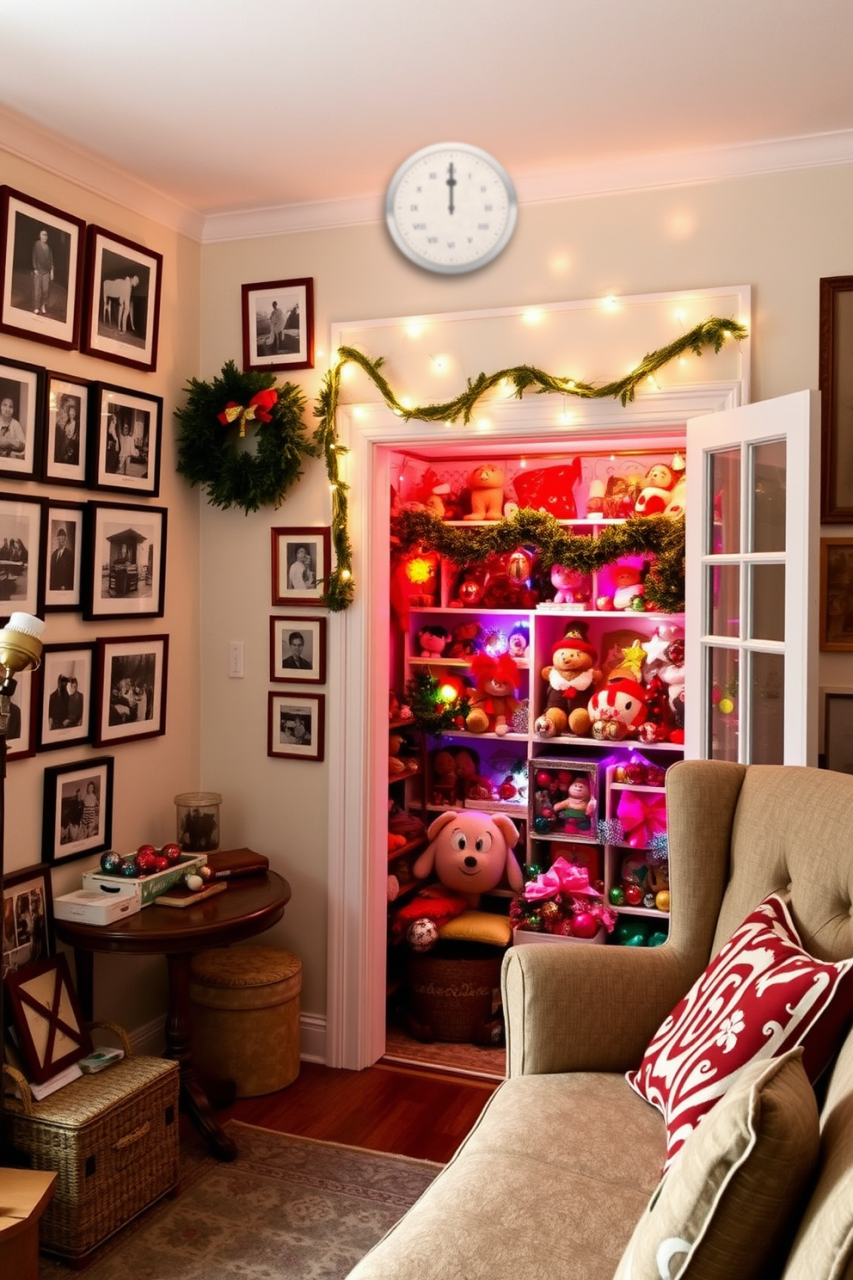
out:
12 h 00 min
